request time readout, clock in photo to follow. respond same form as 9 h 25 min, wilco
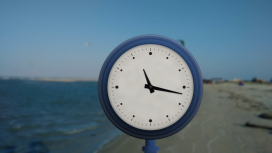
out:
11 h 17 min
